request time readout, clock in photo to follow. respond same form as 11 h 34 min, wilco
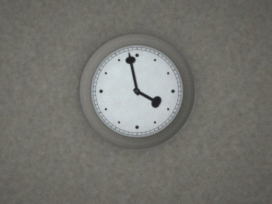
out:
3 h 58 min
